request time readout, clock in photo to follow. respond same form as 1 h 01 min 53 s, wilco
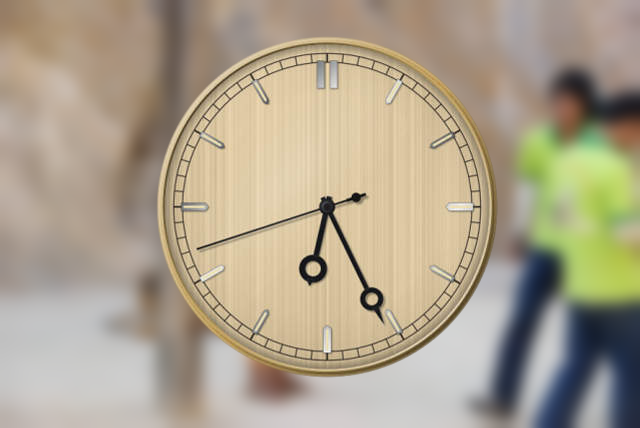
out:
6 h 25 min 42 s
